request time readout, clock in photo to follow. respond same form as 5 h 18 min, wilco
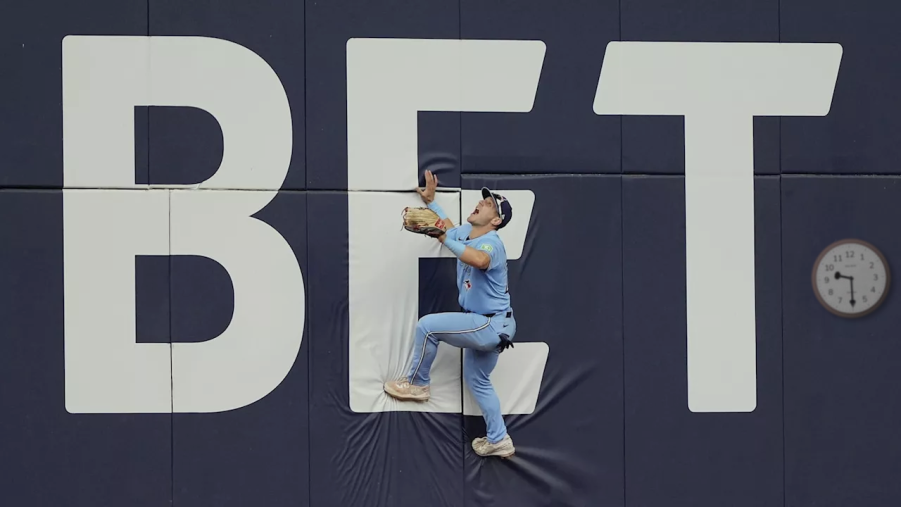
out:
9 h 30 min
